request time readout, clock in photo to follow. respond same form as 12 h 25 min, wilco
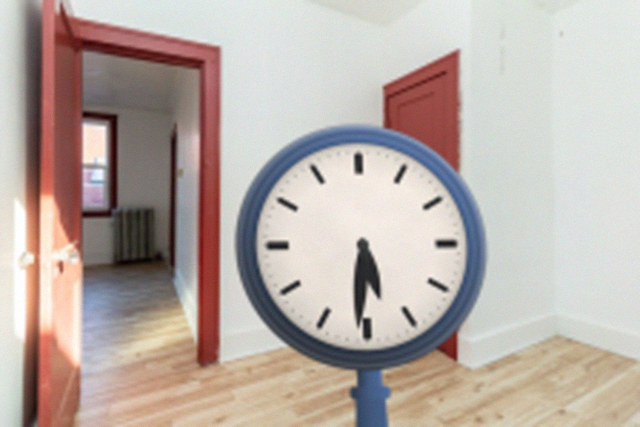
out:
5 h 31 min
